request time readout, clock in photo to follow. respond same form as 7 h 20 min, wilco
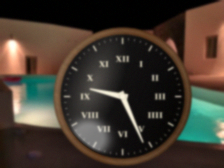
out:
9 h 26 min
